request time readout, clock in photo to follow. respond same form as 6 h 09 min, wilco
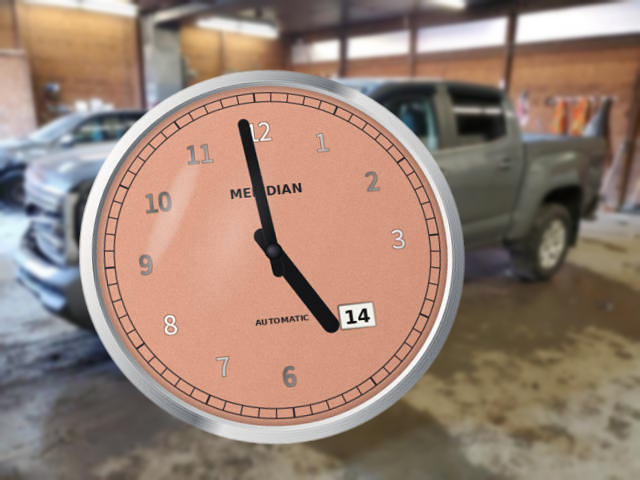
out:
4 h 59 min
